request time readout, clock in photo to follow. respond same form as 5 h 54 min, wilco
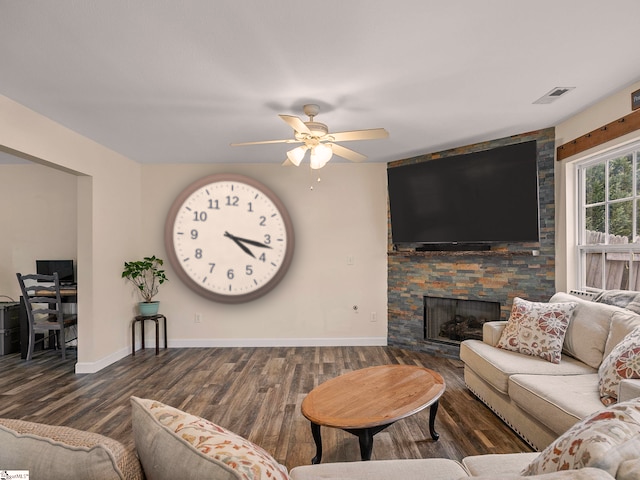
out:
4 h 17 min
